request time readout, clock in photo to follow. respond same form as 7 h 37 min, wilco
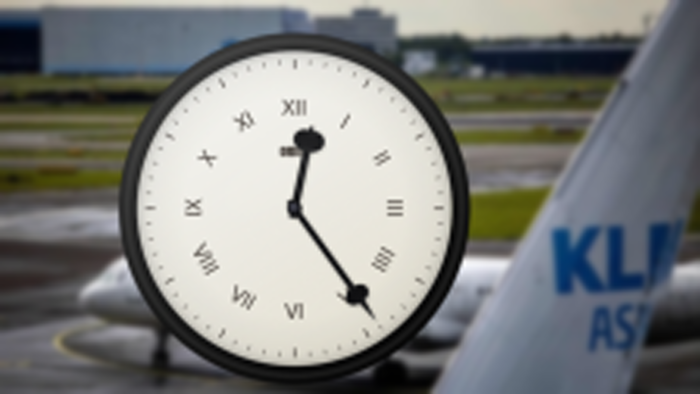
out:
12 h 24 min
